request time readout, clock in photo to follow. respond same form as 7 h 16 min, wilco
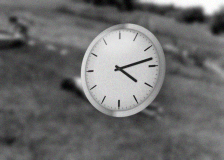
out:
4 h 13 min
